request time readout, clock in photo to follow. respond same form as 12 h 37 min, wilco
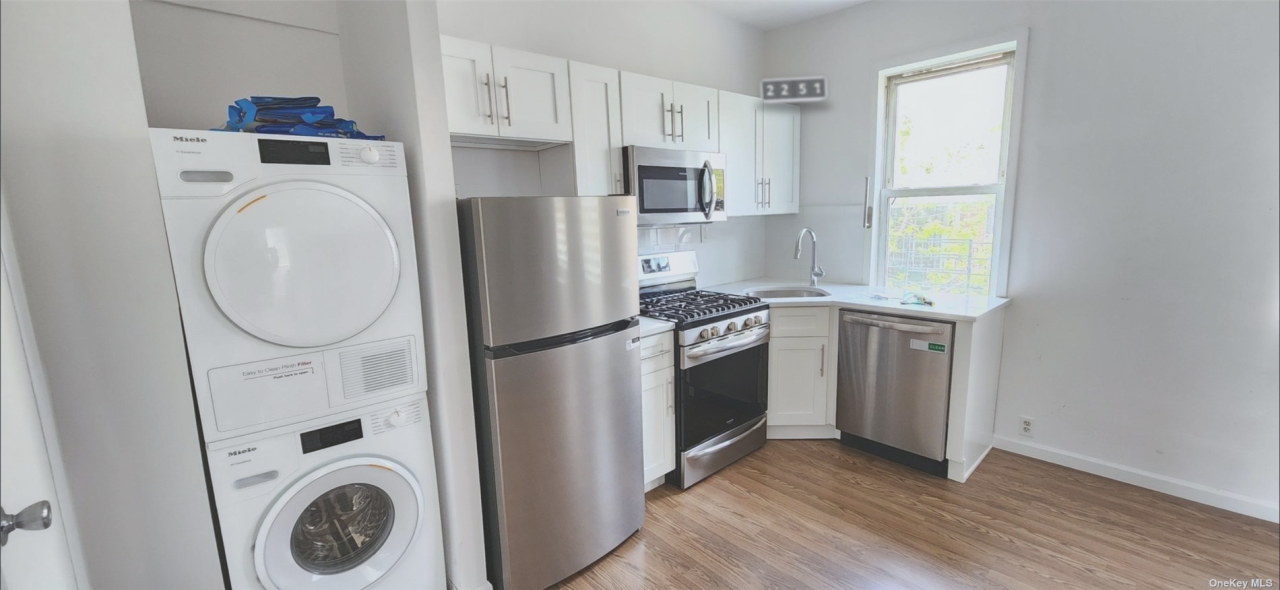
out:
22 h 51 min
